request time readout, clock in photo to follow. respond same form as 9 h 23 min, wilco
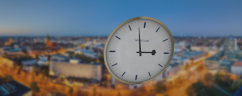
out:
2 h 58 min
